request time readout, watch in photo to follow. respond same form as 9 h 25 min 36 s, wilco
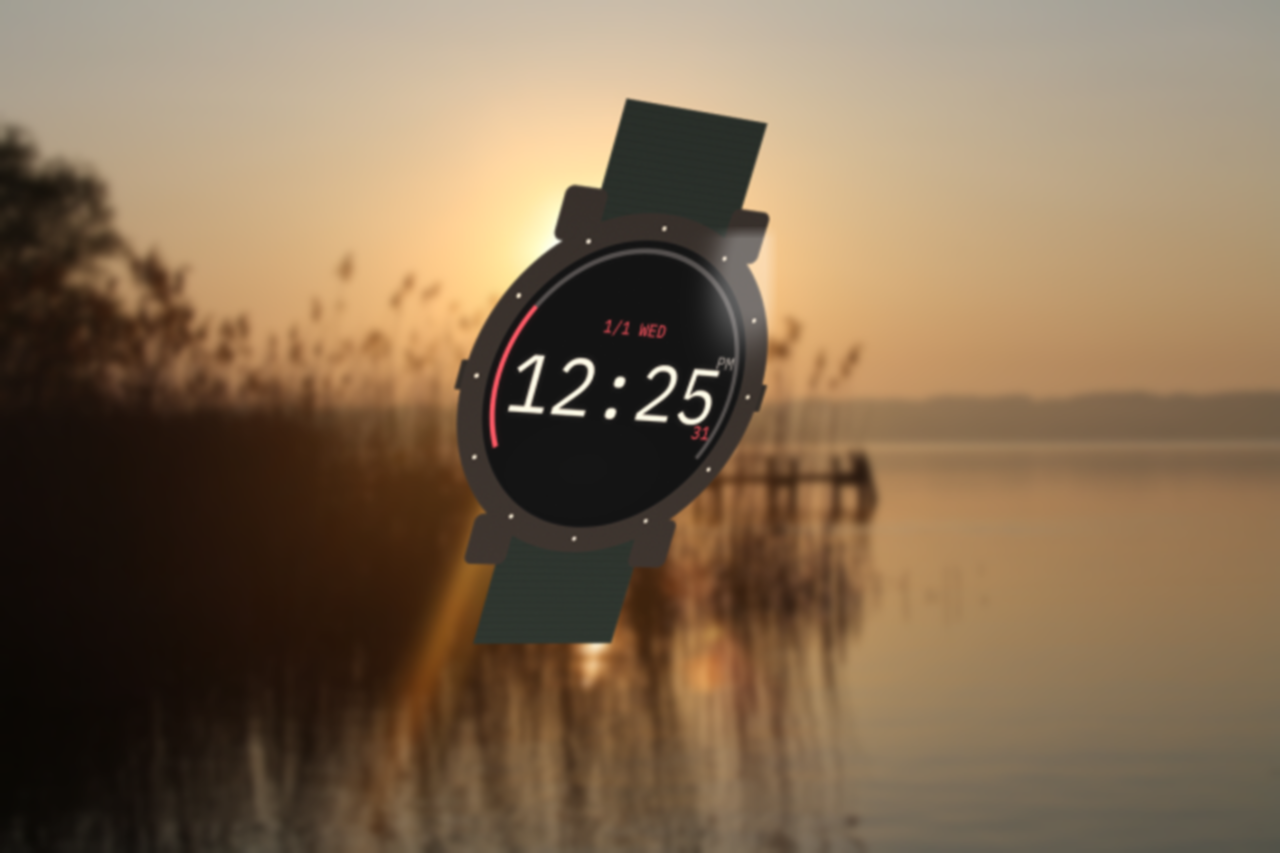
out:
12 h 25 min 31 s
